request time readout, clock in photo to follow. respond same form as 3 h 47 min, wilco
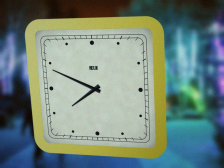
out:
7 h 49 min
